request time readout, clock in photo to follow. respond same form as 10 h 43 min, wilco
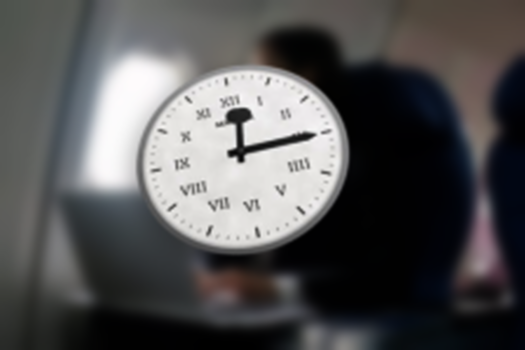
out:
12 h 15 min
